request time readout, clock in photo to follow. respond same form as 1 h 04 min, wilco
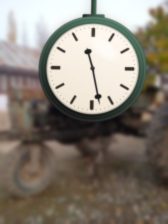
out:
11 h 28 min
